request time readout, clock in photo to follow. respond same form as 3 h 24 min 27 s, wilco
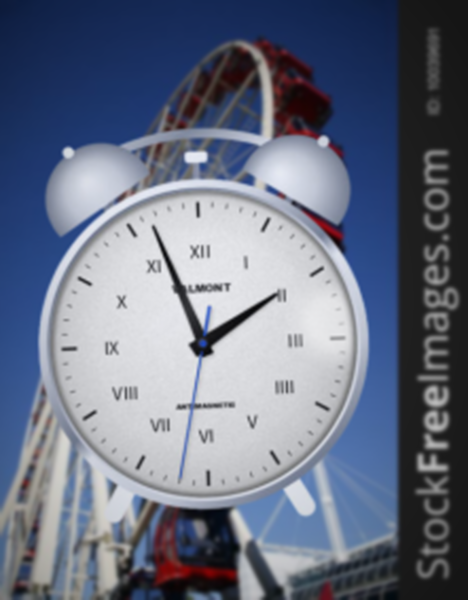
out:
1 h 56 min 32 s
